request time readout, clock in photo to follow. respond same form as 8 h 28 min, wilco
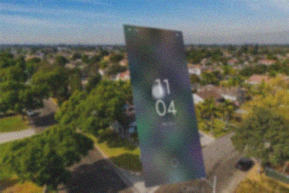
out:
11 h 04 min
